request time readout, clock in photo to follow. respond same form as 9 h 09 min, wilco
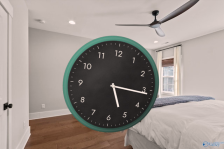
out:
5 h 16 min
